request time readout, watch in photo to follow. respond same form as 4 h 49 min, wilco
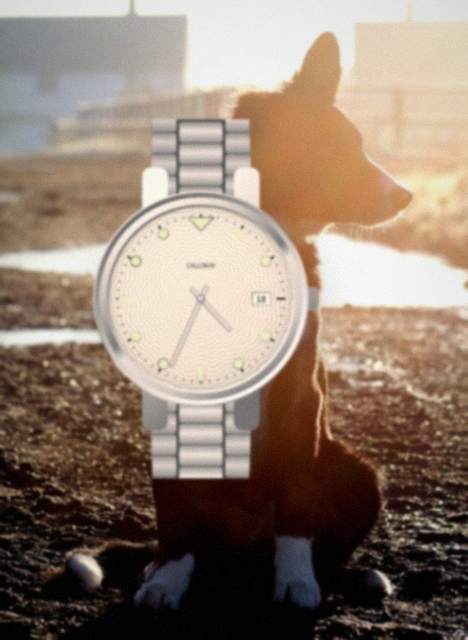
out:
4 h 34 min
